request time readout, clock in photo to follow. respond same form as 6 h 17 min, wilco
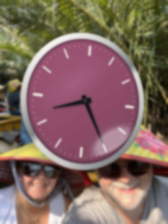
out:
8 h 25 min
